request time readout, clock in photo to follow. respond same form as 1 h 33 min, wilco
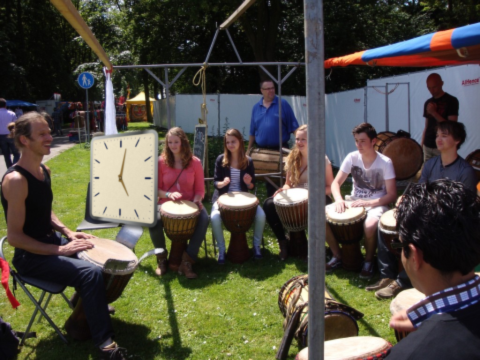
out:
5 h 02 min
